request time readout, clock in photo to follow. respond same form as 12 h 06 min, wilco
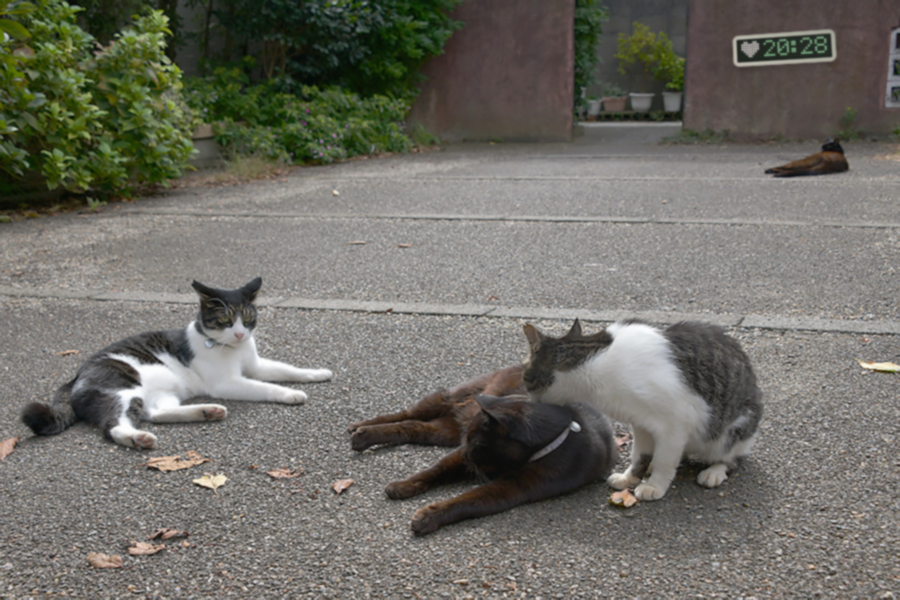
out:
20 h 28 min
